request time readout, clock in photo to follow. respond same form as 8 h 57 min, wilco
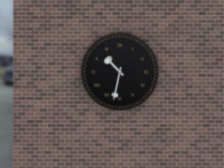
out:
10 h 32 min
